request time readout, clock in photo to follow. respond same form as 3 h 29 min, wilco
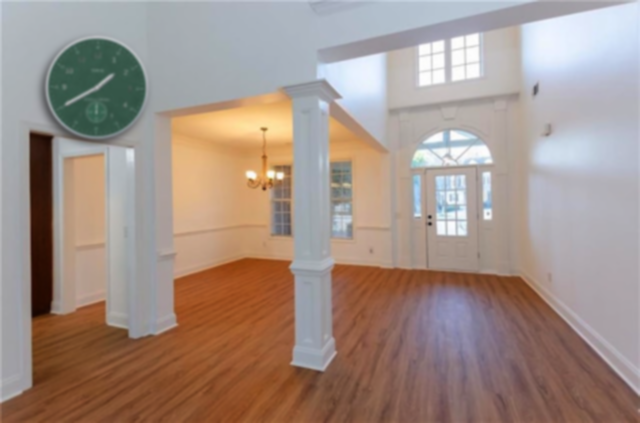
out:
1 h 40 min
